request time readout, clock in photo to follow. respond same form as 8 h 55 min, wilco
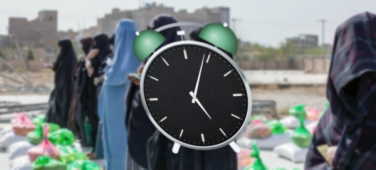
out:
5 h 04 min
